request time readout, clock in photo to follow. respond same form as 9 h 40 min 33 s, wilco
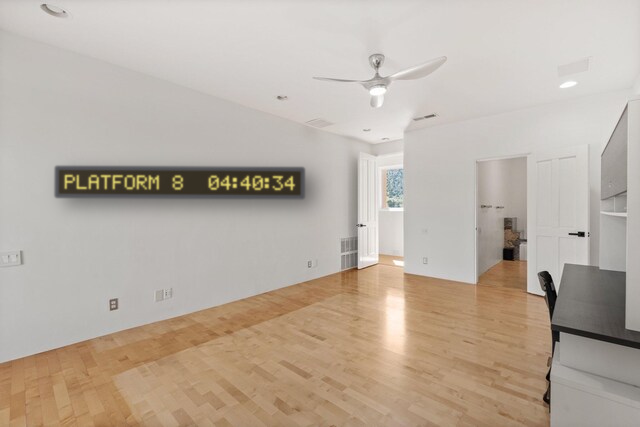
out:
4 h 40 min 34 s
